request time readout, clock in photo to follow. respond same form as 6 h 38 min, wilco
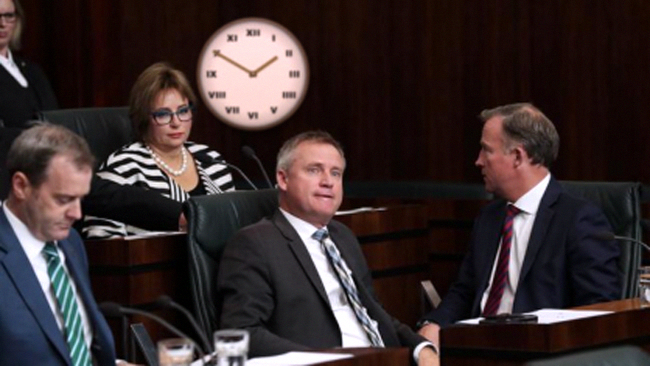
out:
1 h 50 min
